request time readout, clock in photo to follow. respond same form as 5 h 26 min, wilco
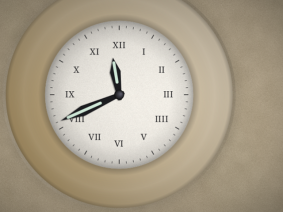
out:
11 h 41 min
